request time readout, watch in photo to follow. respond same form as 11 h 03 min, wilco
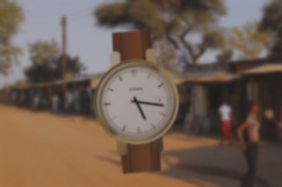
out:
5 h 17 min
